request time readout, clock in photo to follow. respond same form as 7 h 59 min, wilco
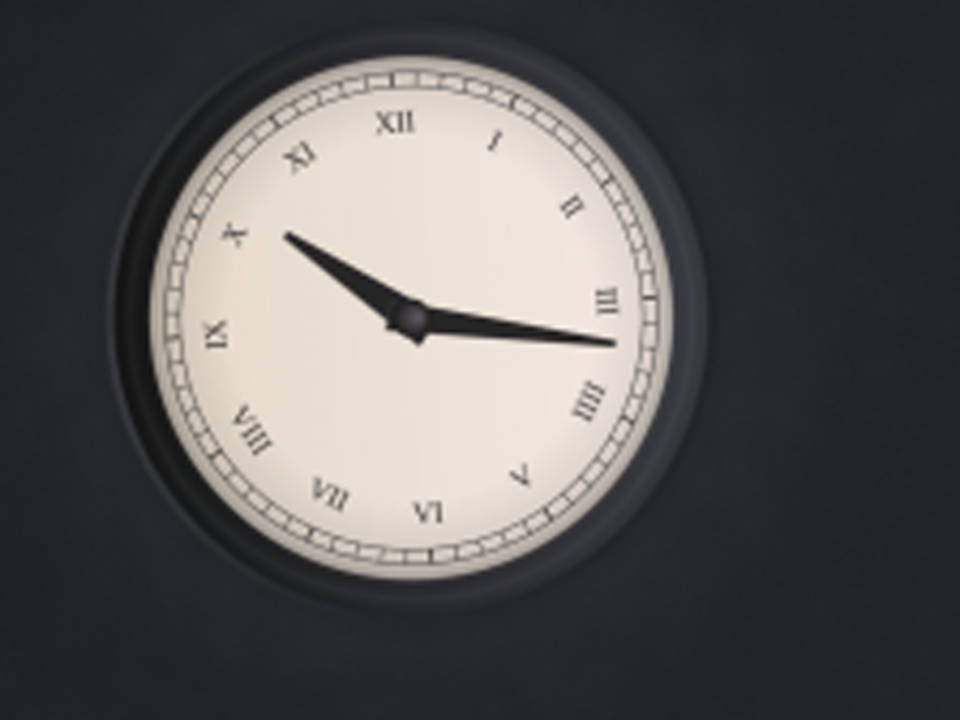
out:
10 h 17 min
